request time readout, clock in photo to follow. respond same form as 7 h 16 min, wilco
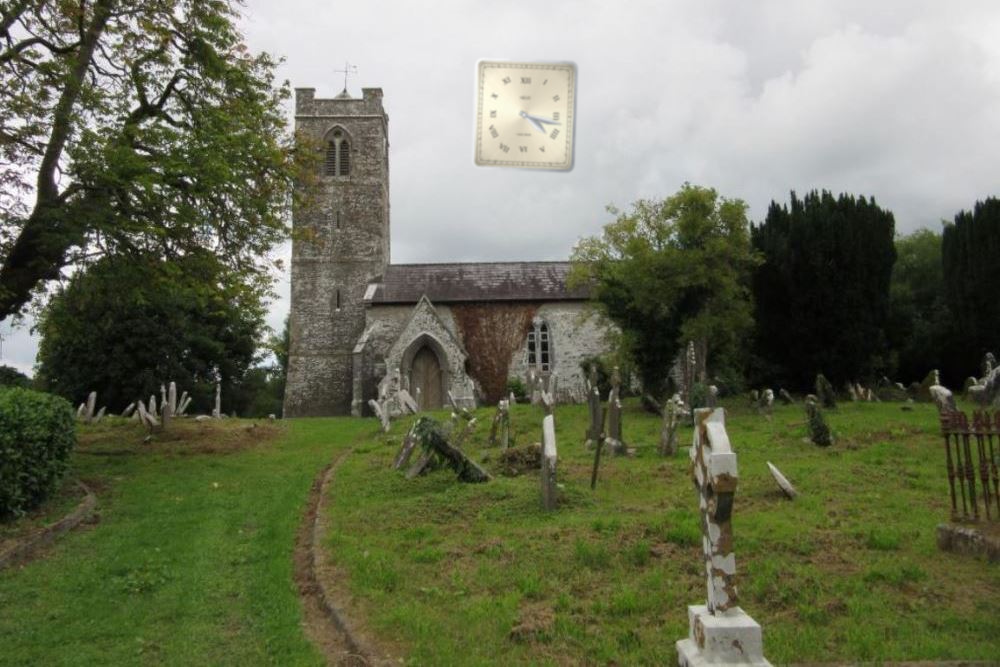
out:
4 h 17 min
